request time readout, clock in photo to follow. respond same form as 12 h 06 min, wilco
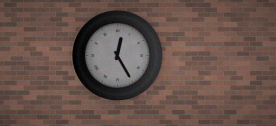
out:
12 h 25 min
